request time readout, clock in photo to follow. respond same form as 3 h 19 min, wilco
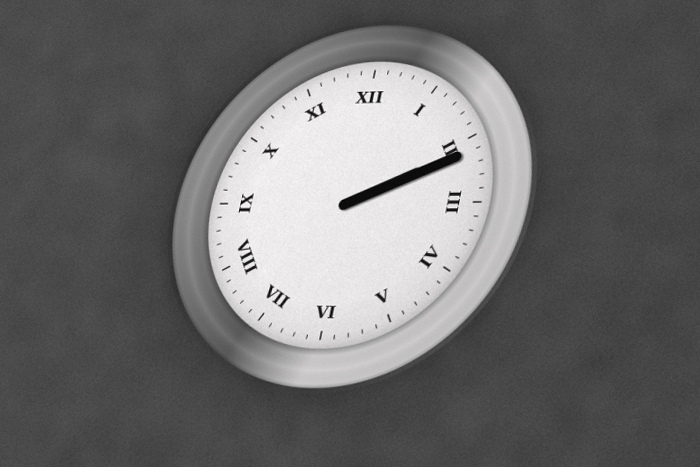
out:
2 h 11 min
